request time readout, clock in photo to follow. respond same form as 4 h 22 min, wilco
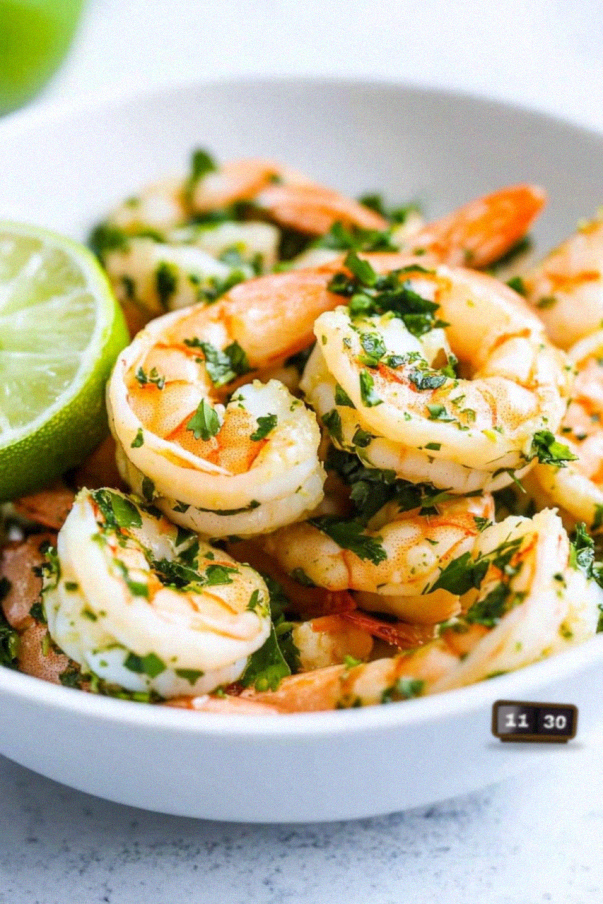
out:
11 h 30 min
